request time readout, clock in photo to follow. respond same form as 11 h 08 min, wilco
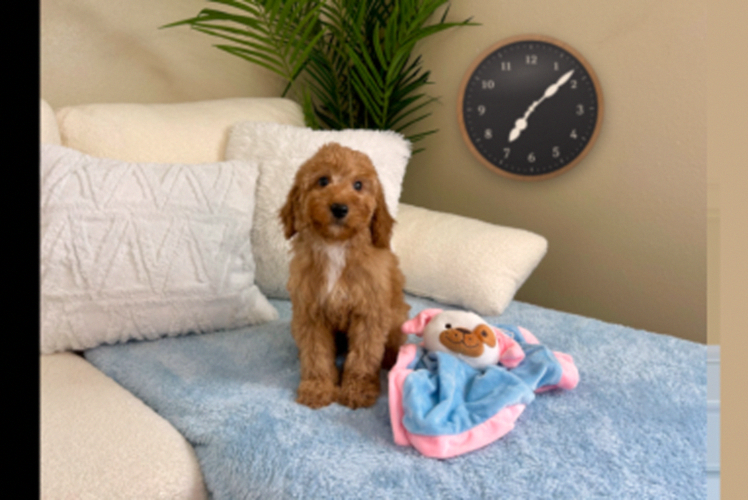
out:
7 h 08 min
